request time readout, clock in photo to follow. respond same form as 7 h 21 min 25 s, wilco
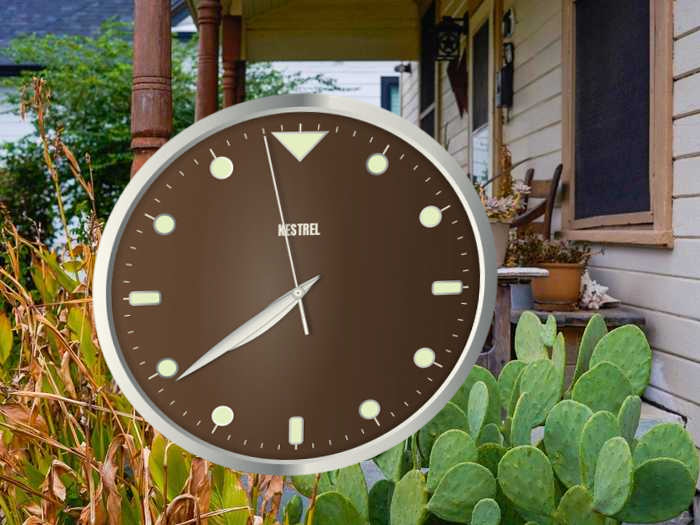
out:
7 h 38 min 58 s
